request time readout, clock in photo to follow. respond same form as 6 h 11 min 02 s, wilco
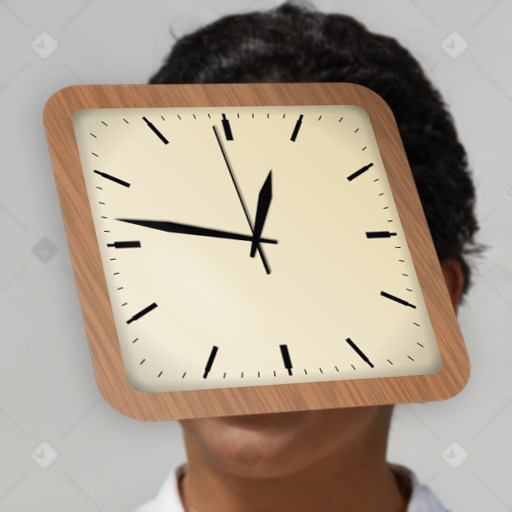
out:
12 h 46 min 59 s
